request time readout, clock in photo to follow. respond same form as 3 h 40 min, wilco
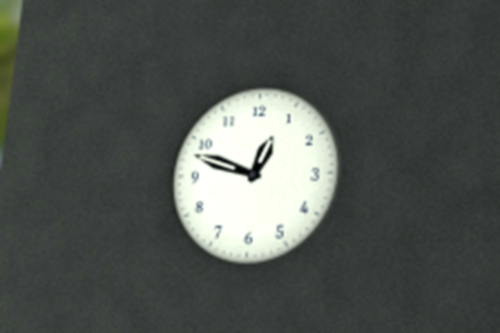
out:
12 h 48 min
